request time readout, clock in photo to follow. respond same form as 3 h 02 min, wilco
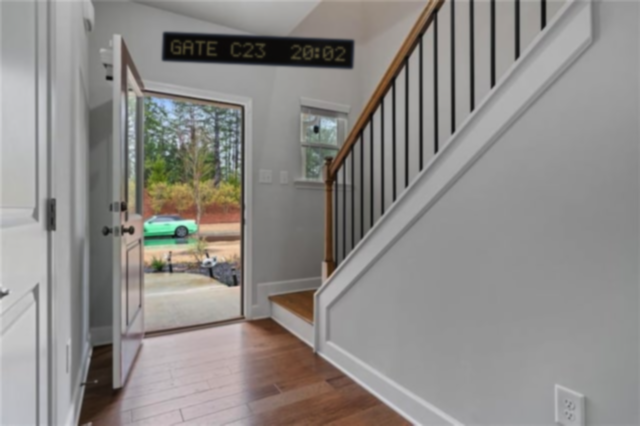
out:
20 h 02 min
